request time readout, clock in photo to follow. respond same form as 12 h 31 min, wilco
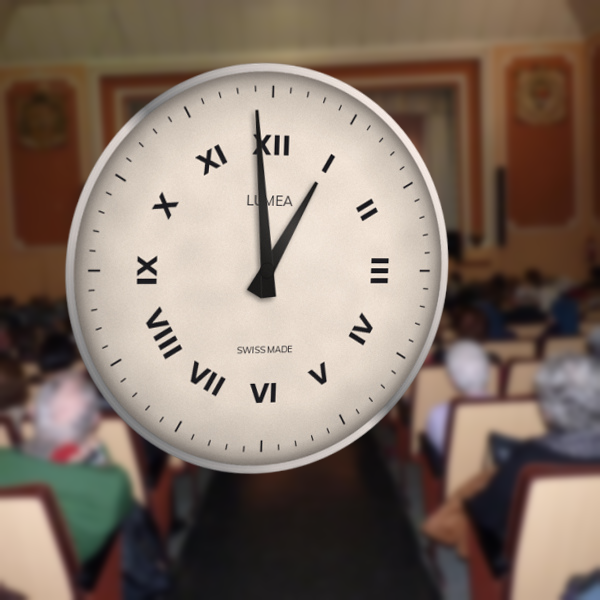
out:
12 h 59 min
